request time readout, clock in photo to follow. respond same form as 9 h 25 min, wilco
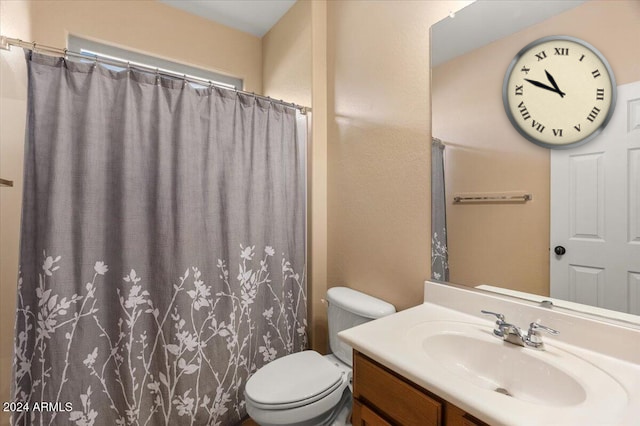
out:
10 h 48 min
